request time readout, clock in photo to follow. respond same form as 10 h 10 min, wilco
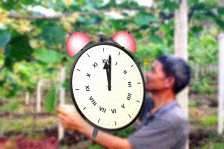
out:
12 h 02 min
